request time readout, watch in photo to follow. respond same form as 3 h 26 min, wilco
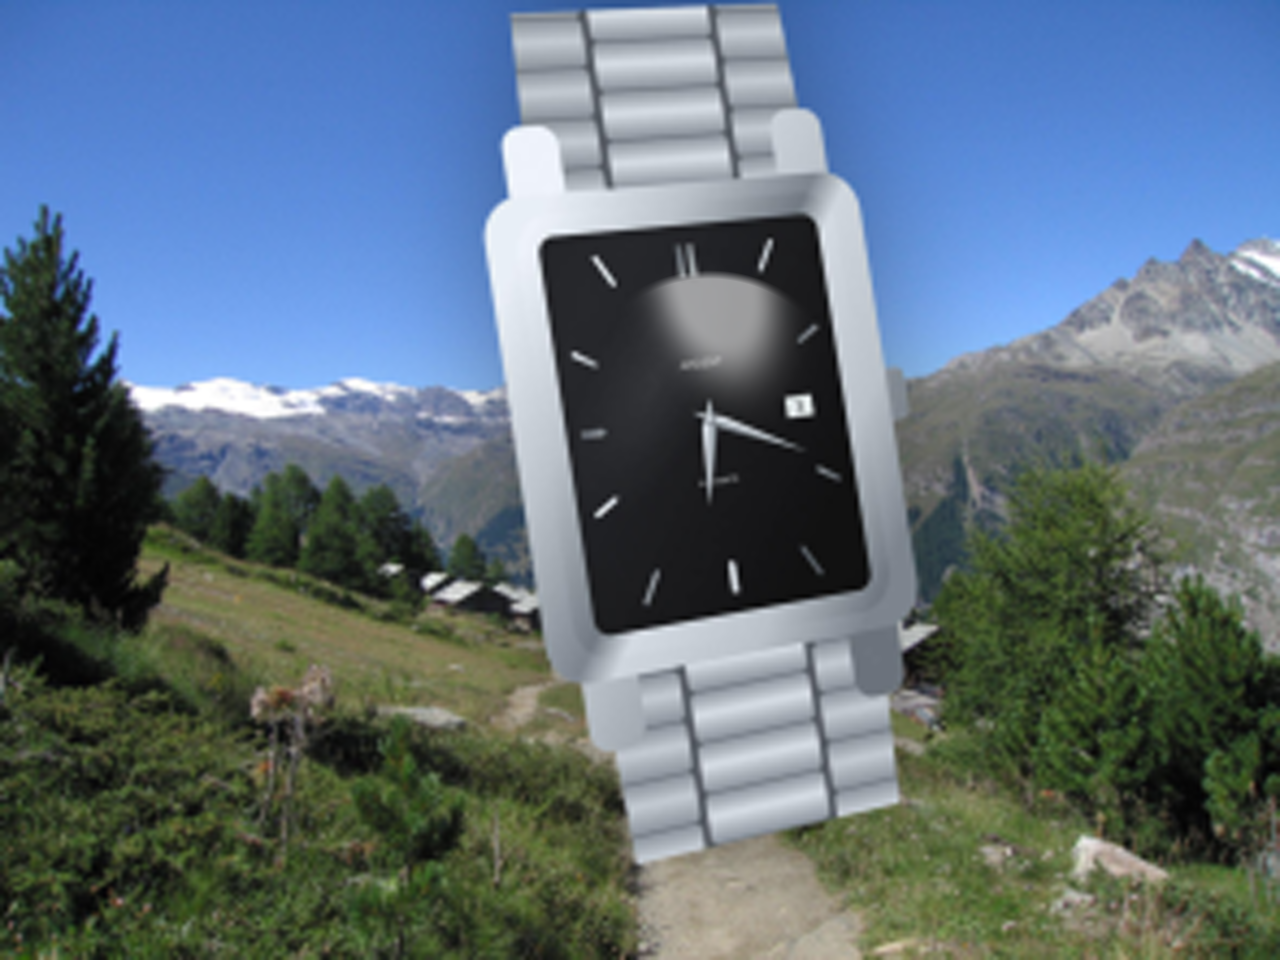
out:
6 h 19 min
